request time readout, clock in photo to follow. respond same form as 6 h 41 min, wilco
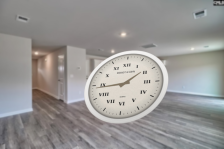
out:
1 h 44 min
